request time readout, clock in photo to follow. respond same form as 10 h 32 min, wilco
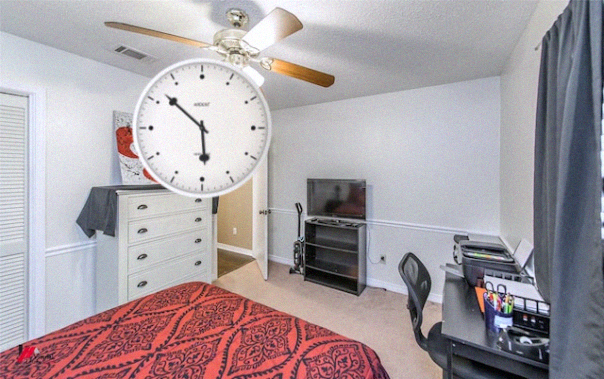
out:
5 h 52 min
